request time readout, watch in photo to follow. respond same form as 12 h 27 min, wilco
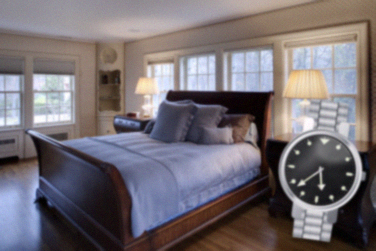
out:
5 h 38 min
